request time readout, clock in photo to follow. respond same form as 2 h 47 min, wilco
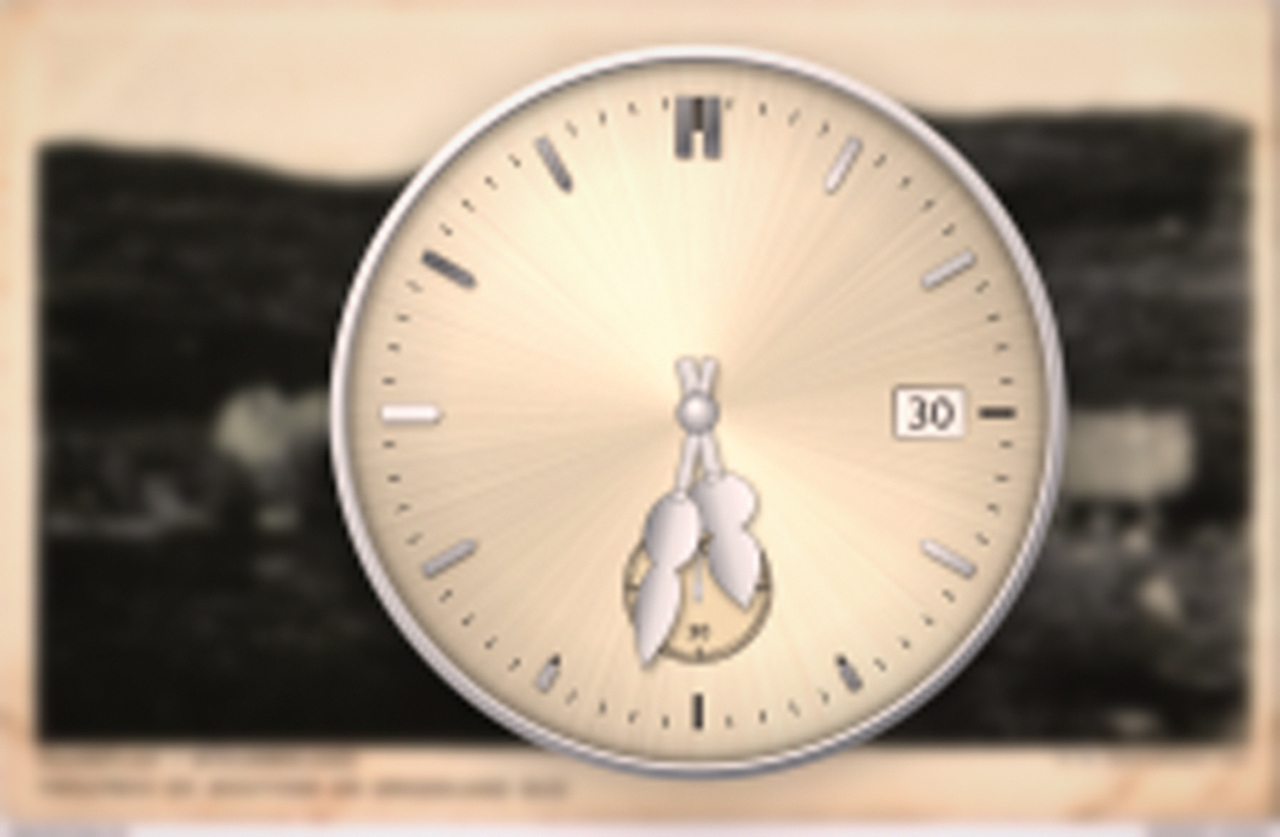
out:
5 h 32 min
